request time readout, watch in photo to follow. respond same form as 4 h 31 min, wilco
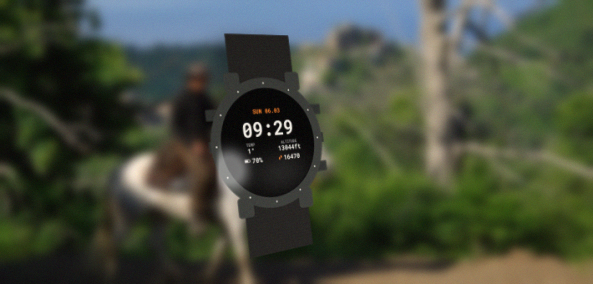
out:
9 h 29 min
